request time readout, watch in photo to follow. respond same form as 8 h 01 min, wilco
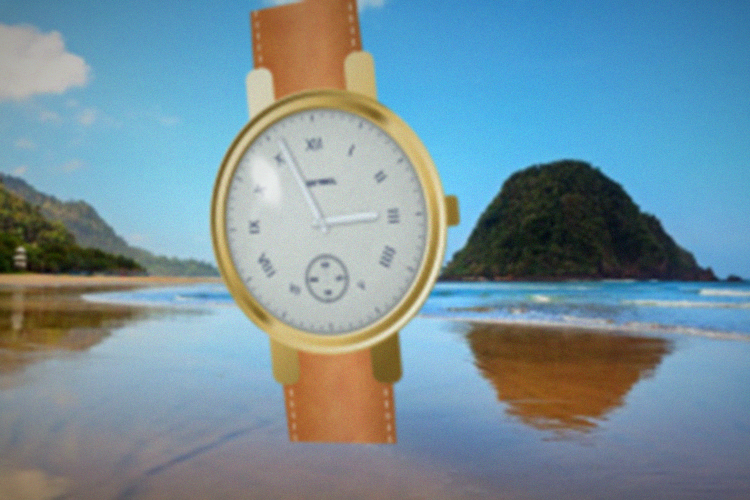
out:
2 h 56 min
